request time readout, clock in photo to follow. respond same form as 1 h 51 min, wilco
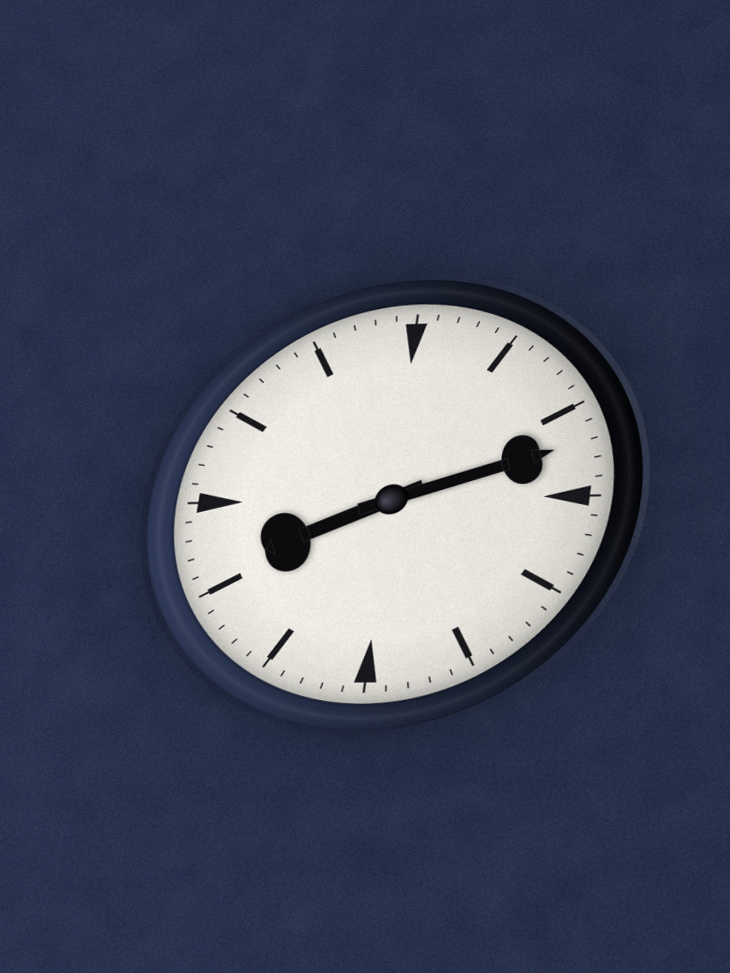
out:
8 h 12 min
